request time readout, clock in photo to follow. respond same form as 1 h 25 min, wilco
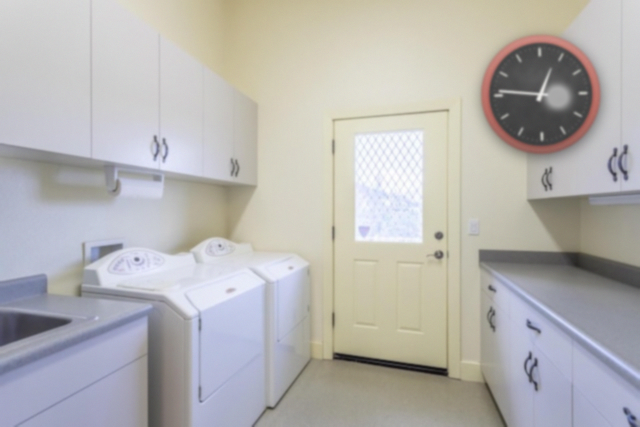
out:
12 h 46 min
